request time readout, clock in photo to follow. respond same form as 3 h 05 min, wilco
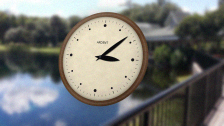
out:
3 h 08 min
